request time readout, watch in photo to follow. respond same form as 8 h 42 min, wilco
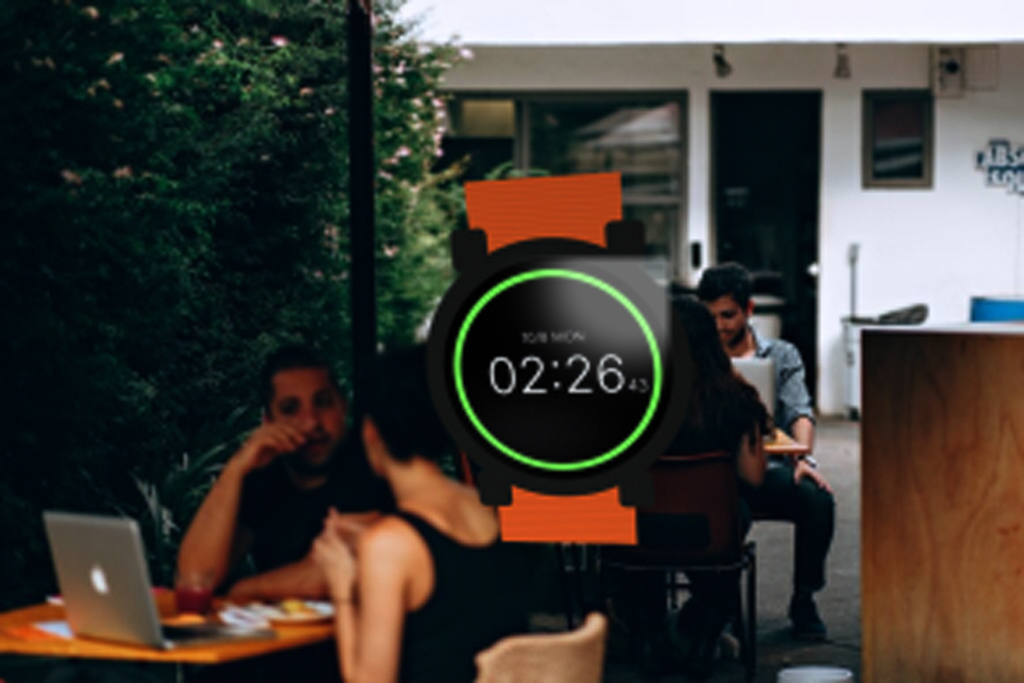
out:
2 h 26 min
